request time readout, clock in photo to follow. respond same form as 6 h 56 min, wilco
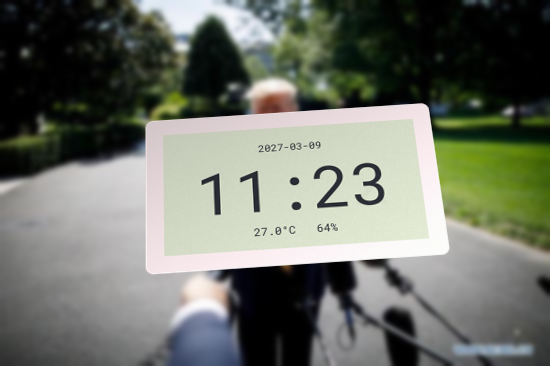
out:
11 h 23 min
